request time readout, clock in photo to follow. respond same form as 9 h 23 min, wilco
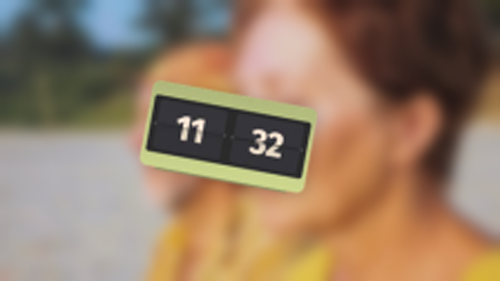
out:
11 h 32 min
